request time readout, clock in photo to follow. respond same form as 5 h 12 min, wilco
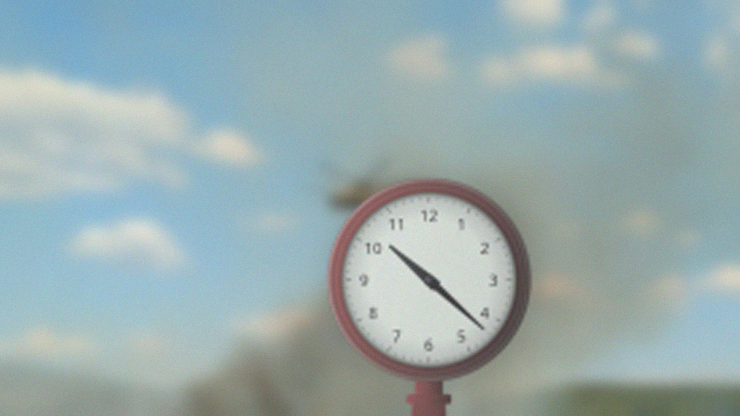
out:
10 h 22 min
